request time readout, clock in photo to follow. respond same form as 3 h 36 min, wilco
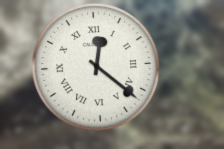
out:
12 h 22 min
